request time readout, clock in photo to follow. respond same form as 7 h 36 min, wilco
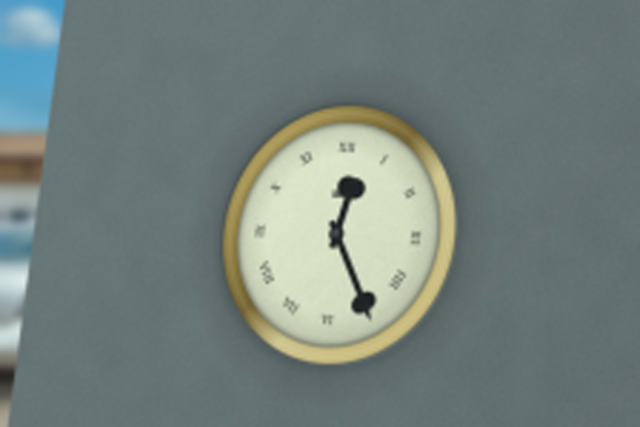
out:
12 h 25 min
